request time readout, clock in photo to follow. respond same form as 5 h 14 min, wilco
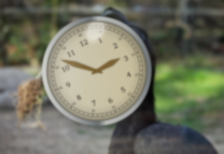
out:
2 h 52 min
